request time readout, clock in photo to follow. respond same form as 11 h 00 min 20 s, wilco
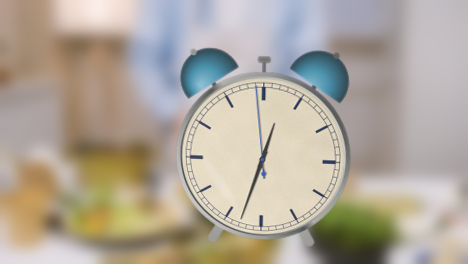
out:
12 h 32 min 59 s
